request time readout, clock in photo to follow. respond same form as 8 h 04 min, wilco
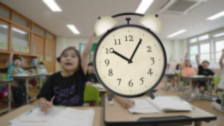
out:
10 h 05 min
